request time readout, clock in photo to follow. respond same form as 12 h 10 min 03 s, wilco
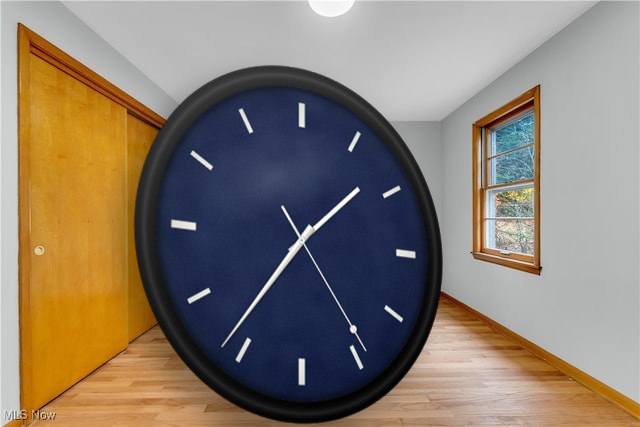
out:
1 h 36 min 24 s
